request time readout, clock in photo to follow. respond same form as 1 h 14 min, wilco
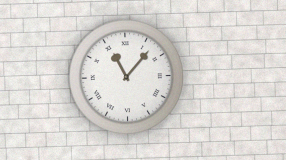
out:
11 h 07 min
